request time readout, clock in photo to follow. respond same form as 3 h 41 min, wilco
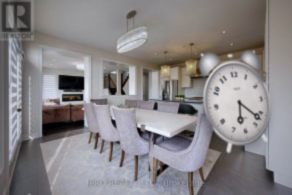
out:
6 h 22 min
